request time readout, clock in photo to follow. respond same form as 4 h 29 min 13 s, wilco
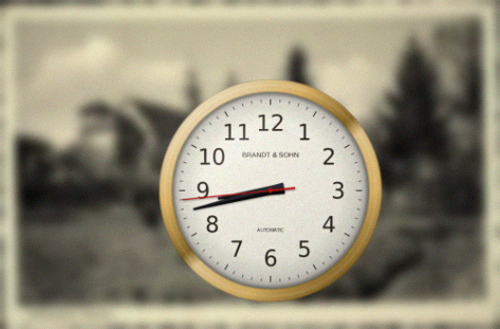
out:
8 h 42 min 44 s
